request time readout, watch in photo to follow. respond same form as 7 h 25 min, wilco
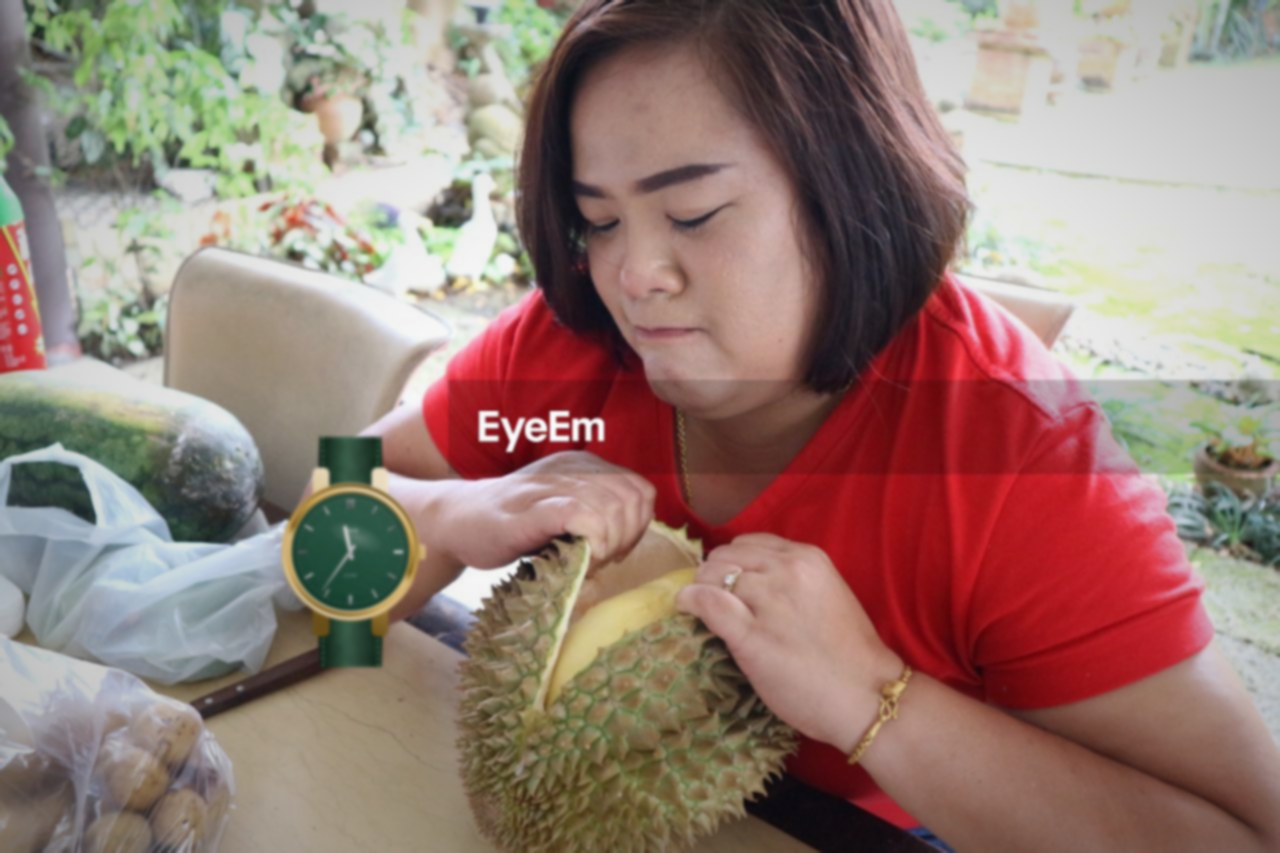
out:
11 h 36 min
